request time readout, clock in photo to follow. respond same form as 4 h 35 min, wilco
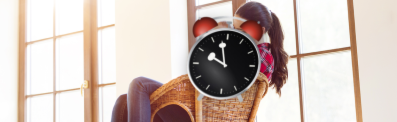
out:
9 h 58 min
